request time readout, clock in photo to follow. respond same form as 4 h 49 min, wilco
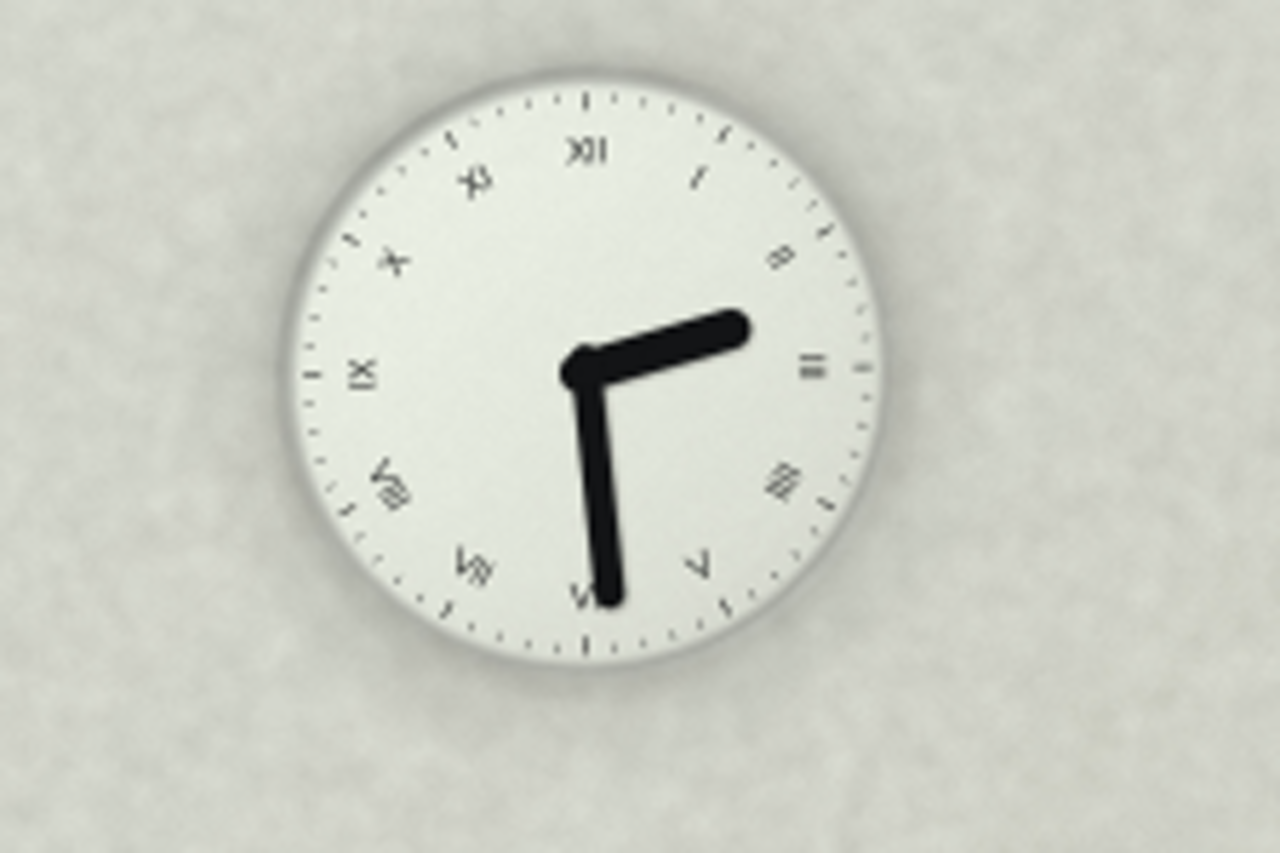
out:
2 h 29 min
